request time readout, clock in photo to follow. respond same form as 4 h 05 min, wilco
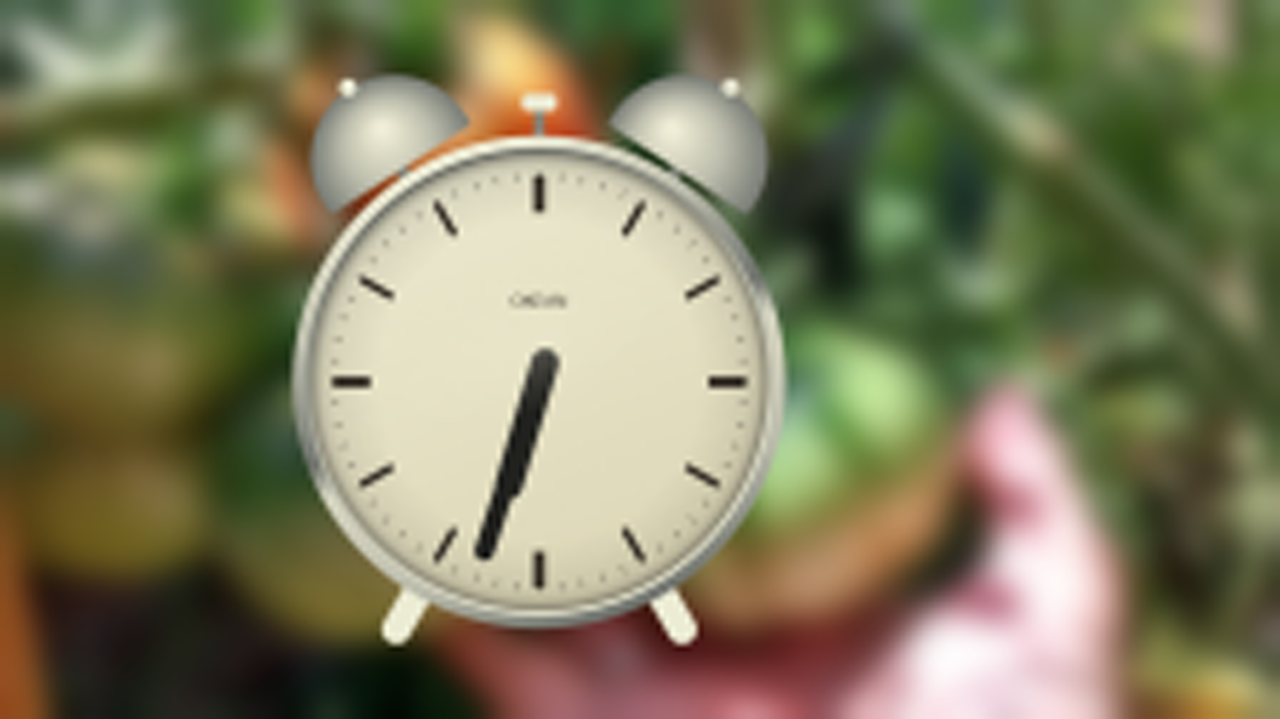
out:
6 h 33 min
